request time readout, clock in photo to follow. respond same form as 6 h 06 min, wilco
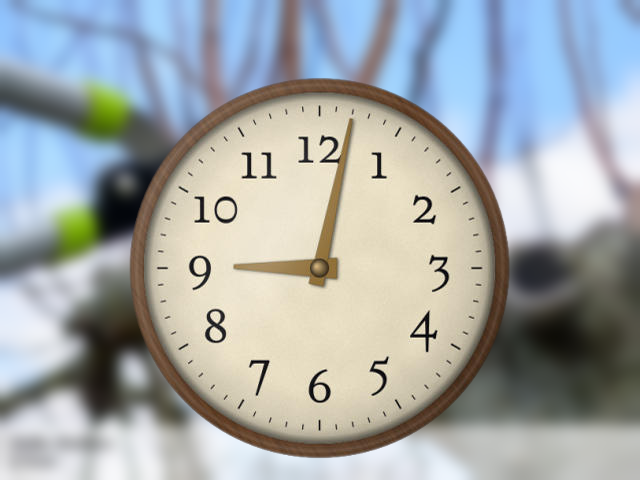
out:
9 h 02 min
